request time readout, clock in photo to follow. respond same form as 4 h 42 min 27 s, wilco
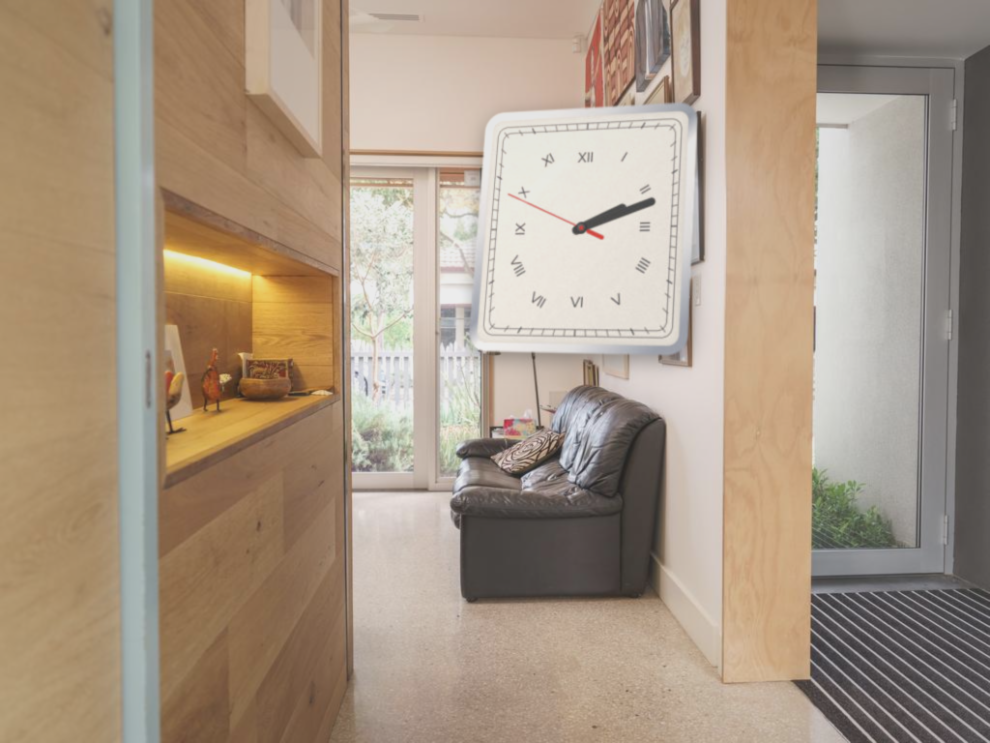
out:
2 h 11 min 49 s
